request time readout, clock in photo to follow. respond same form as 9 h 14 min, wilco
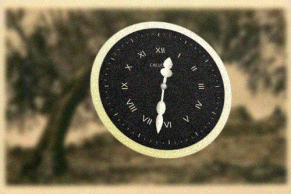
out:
12 h 32 min
